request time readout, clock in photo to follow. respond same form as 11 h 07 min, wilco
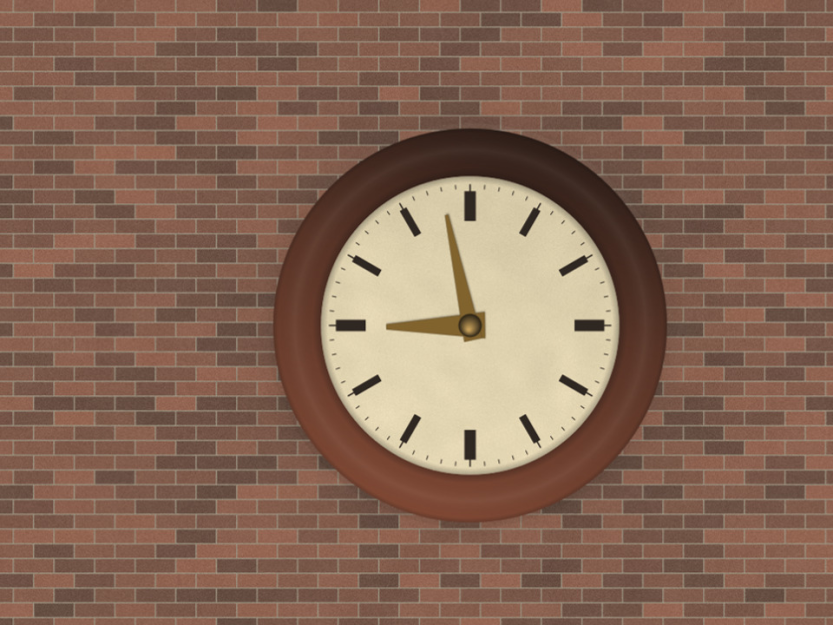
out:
8 h 58 min
